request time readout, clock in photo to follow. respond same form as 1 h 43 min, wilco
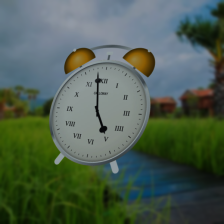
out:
4 h 58 min
